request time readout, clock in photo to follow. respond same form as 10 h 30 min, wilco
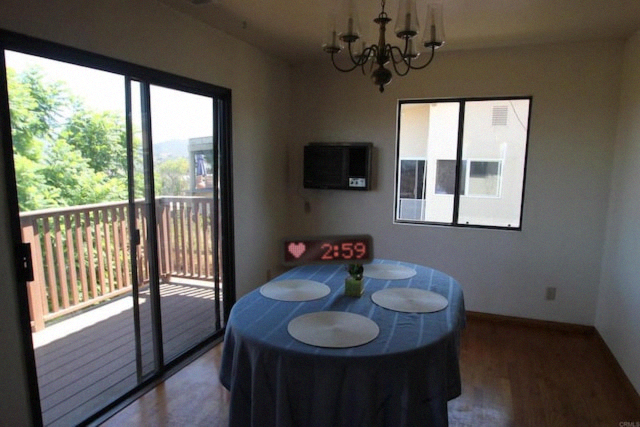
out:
2 h 59 min
